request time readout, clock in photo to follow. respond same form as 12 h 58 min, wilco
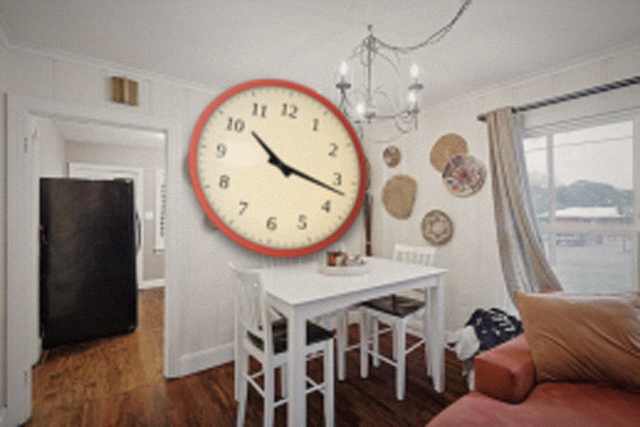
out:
10 h 17 min
